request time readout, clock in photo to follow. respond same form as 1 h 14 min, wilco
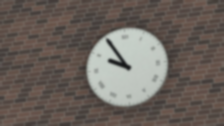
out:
9 h 55 min
